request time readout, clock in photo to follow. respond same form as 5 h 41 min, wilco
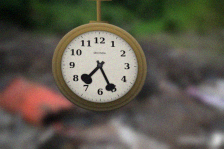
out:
7 h 26 min
